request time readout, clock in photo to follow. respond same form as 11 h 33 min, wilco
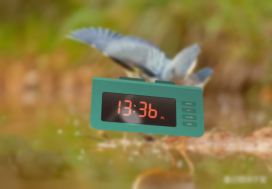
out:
13 h 36 min
